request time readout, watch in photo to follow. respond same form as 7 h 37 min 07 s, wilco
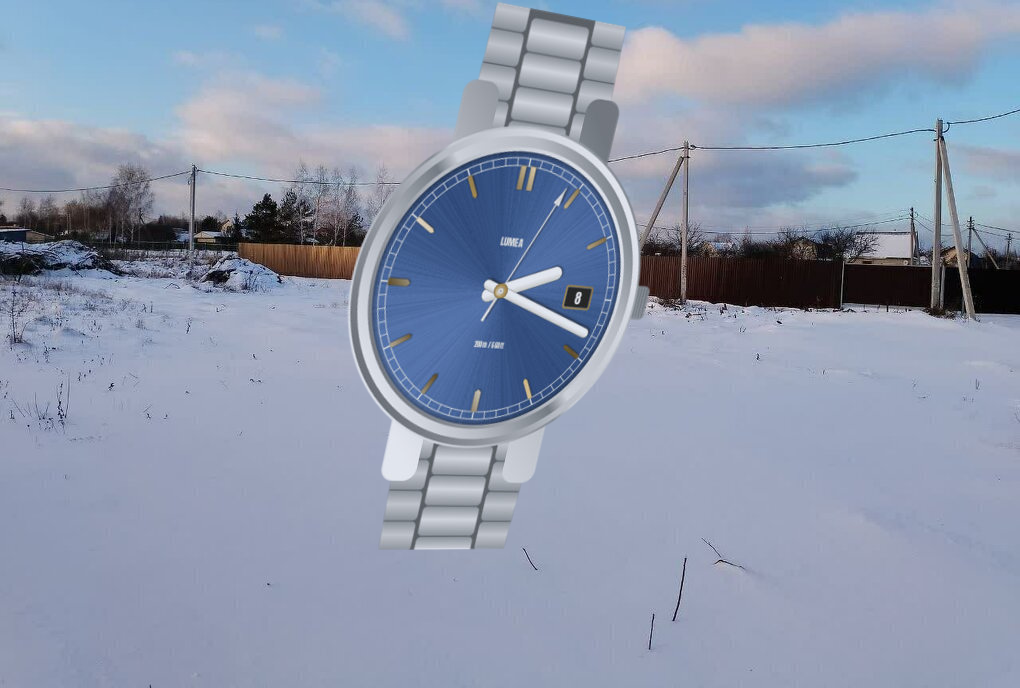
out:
2 h 18 min 04 s
